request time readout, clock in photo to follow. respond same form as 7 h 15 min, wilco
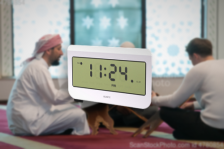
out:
11 h 24 min
